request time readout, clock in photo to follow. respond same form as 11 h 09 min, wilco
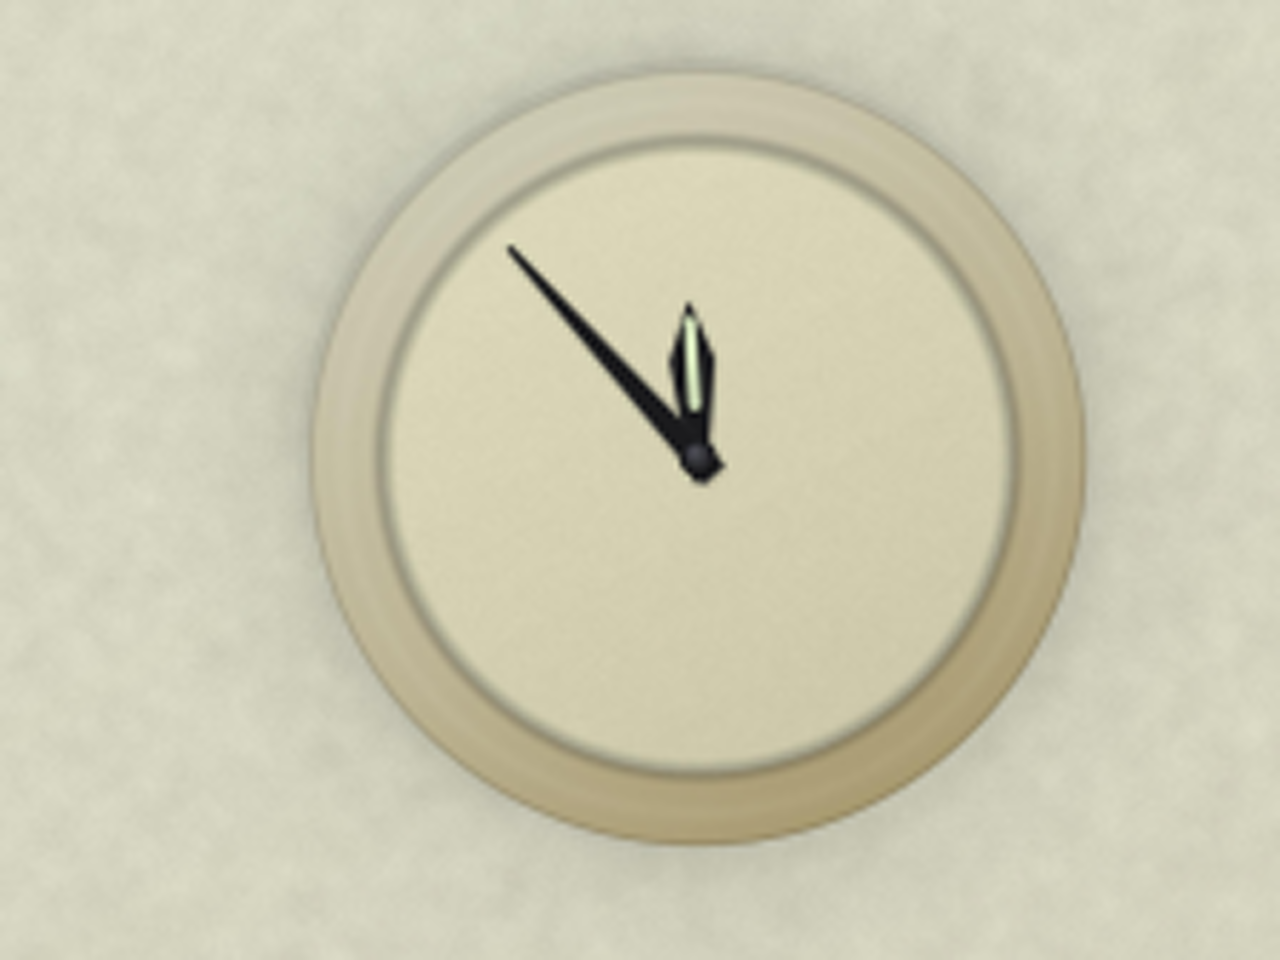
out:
11 h 53 min
